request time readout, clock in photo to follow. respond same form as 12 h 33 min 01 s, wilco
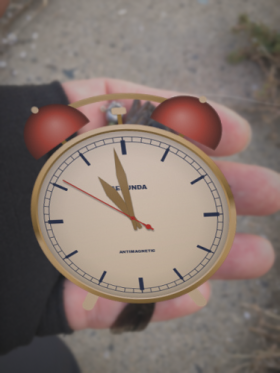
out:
10 h 58 min 51 s
